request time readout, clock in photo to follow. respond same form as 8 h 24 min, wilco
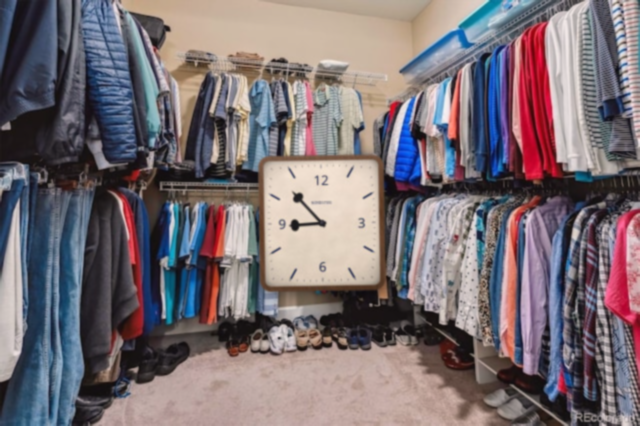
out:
8 h 53 min
